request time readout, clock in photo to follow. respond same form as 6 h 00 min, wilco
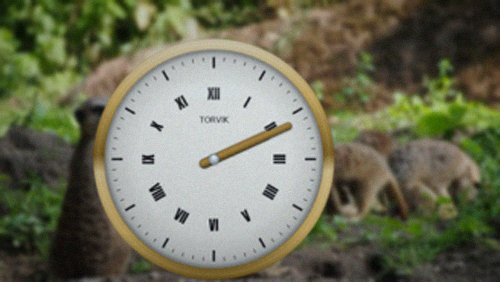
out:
2 h 11 min
